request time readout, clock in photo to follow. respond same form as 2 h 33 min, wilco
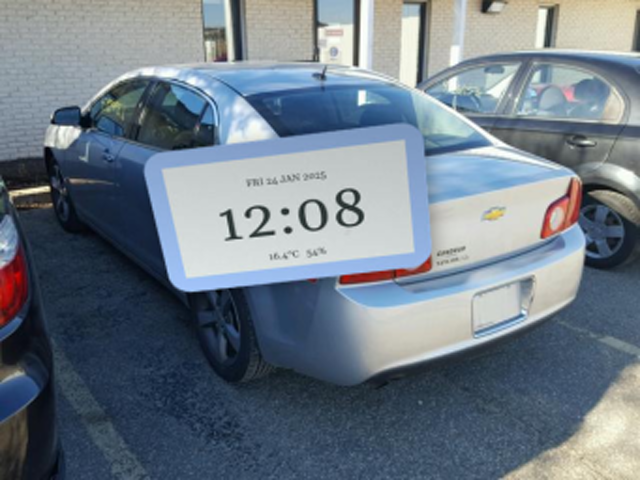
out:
12 h 08 min
